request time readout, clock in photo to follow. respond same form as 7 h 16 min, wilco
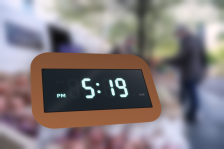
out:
5 h 19 min
